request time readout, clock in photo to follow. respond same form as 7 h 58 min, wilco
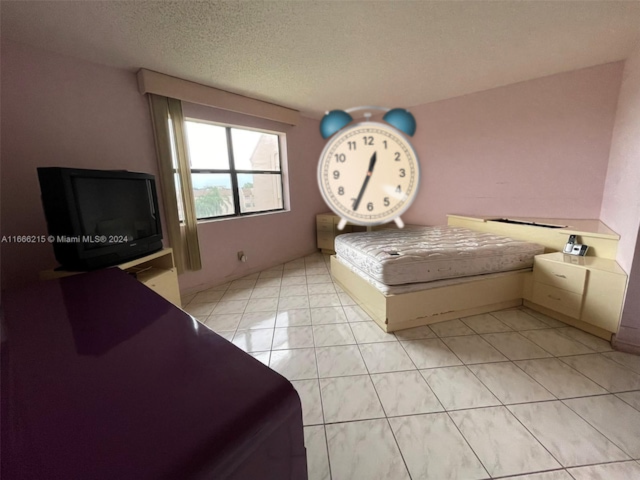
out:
12 h 34 min
